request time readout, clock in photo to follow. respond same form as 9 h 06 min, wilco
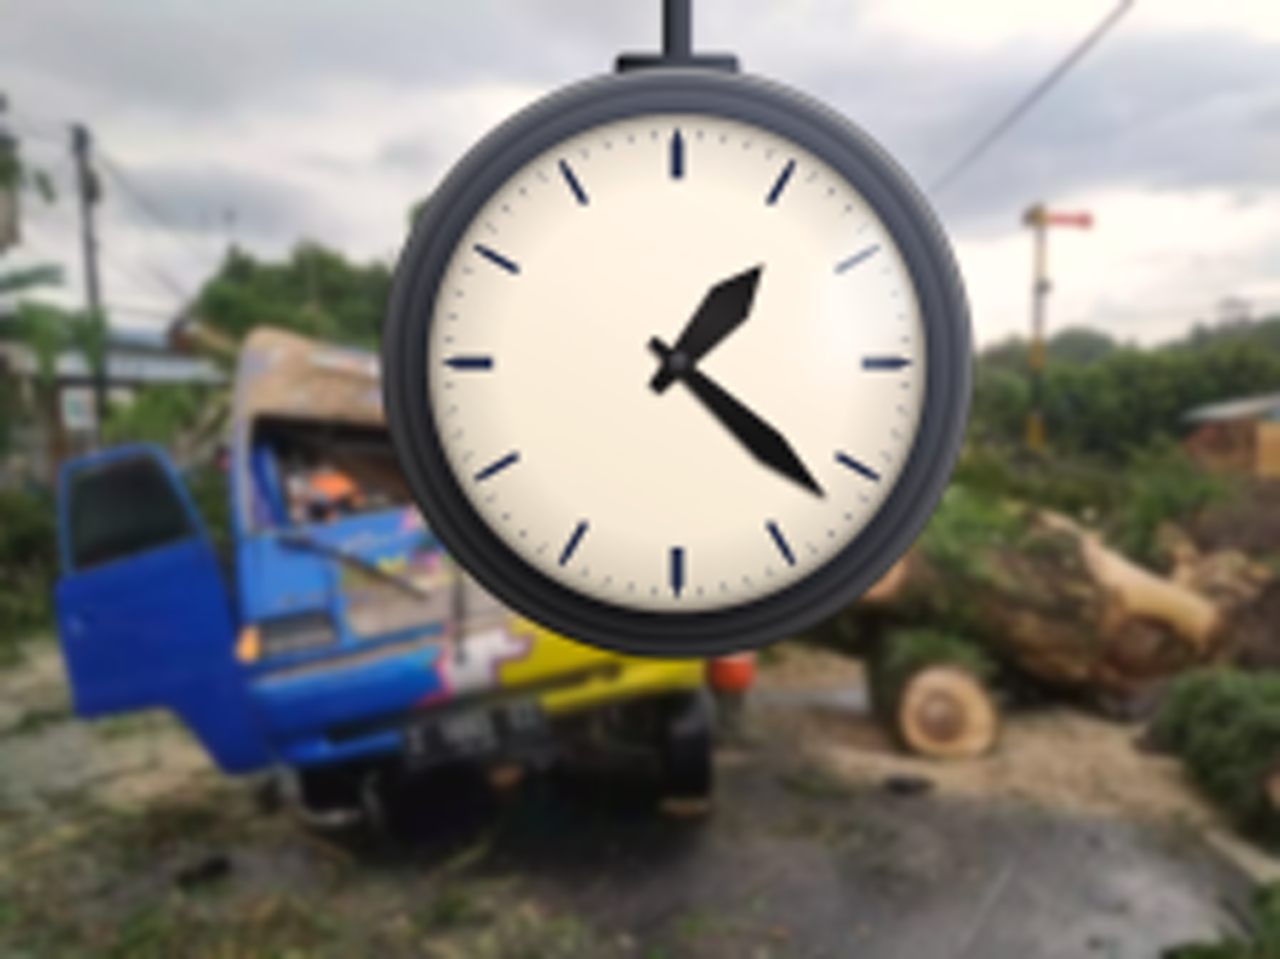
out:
1 h 22 min
